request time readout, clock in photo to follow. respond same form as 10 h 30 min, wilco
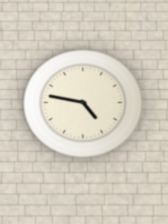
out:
4 h 47 min
